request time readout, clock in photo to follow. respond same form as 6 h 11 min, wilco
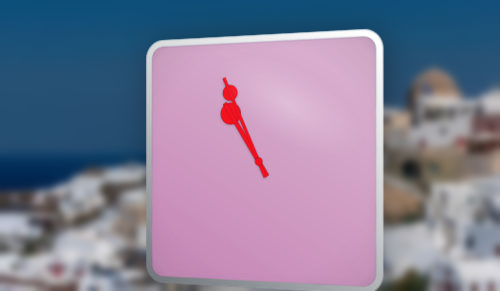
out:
10 h 56 min
